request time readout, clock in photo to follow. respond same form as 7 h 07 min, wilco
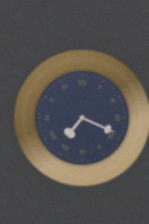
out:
7 h 19 min
